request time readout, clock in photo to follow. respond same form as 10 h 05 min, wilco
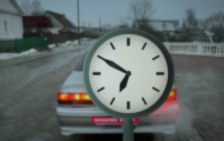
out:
6 h 50 min
